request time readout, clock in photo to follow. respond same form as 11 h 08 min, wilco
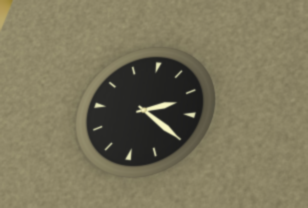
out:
2 h 20 min
